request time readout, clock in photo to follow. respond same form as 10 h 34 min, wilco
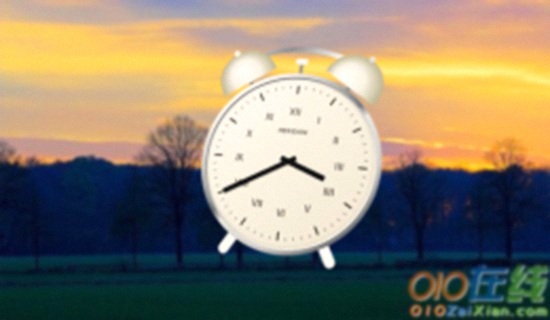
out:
3 h 40 min
